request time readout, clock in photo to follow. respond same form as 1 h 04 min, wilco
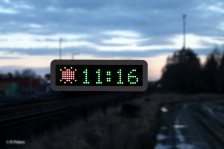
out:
11 h 16 min
